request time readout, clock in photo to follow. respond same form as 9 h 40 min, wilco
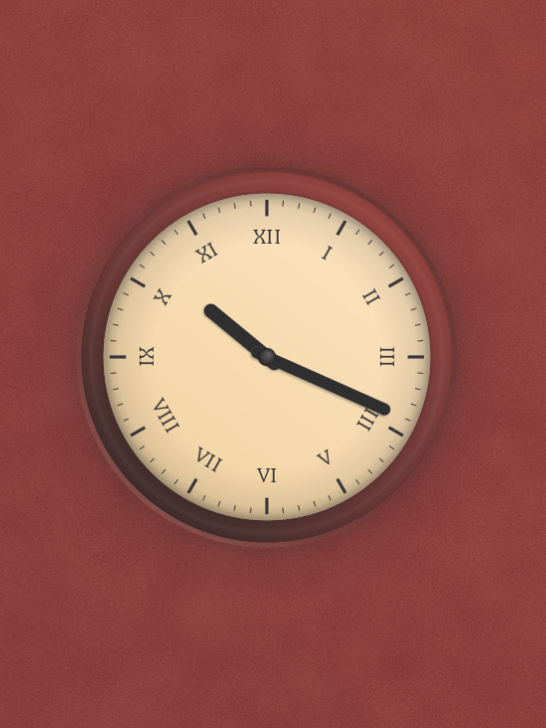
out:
10 h 19 min
